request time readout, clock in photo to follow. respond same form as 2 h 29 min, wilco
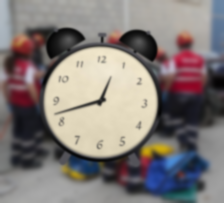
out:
12 h 42 min
